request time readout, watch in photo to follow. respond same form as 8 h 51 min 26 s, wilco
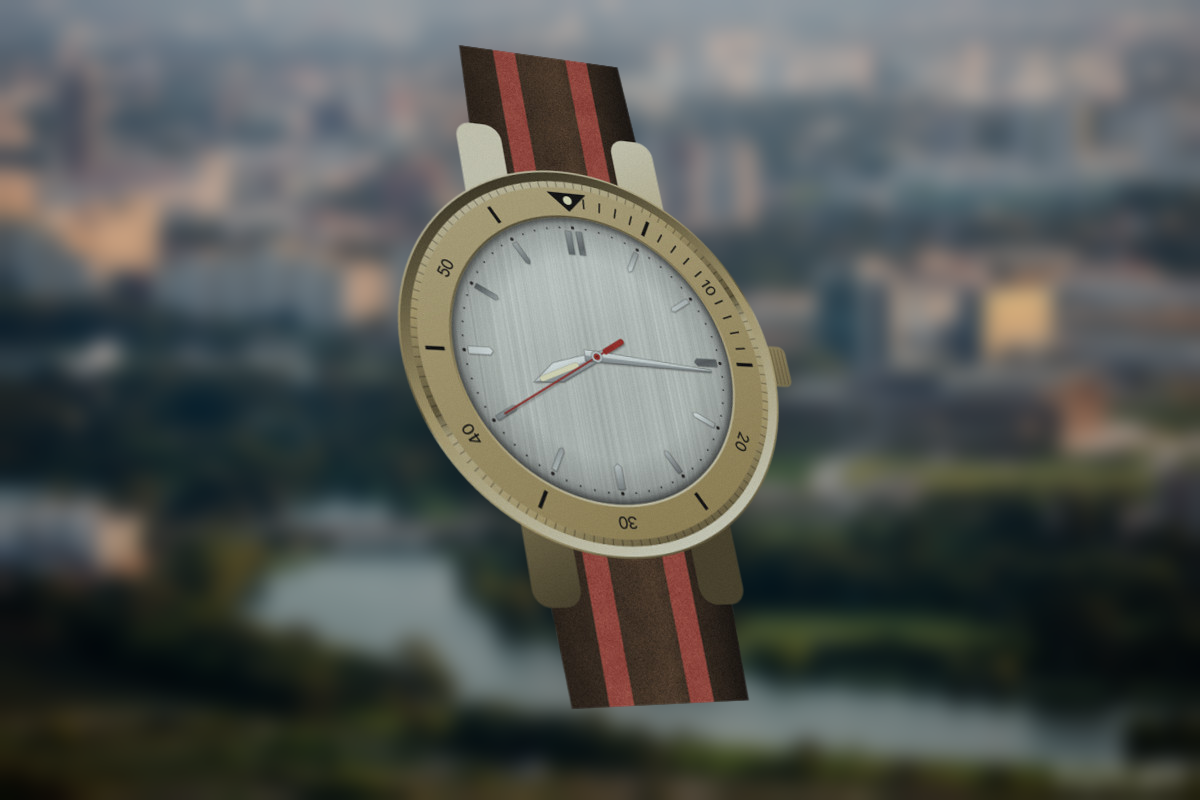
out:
8 h 15 min 40 s
